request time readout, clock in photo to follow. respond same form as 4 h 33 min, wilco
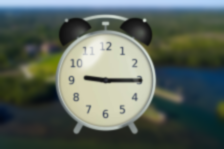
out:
9 h 15 min
